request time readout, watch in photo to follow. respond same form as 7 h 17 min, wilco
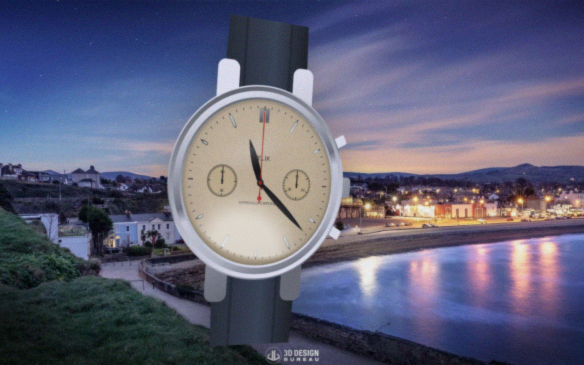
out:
11 h 22 min
